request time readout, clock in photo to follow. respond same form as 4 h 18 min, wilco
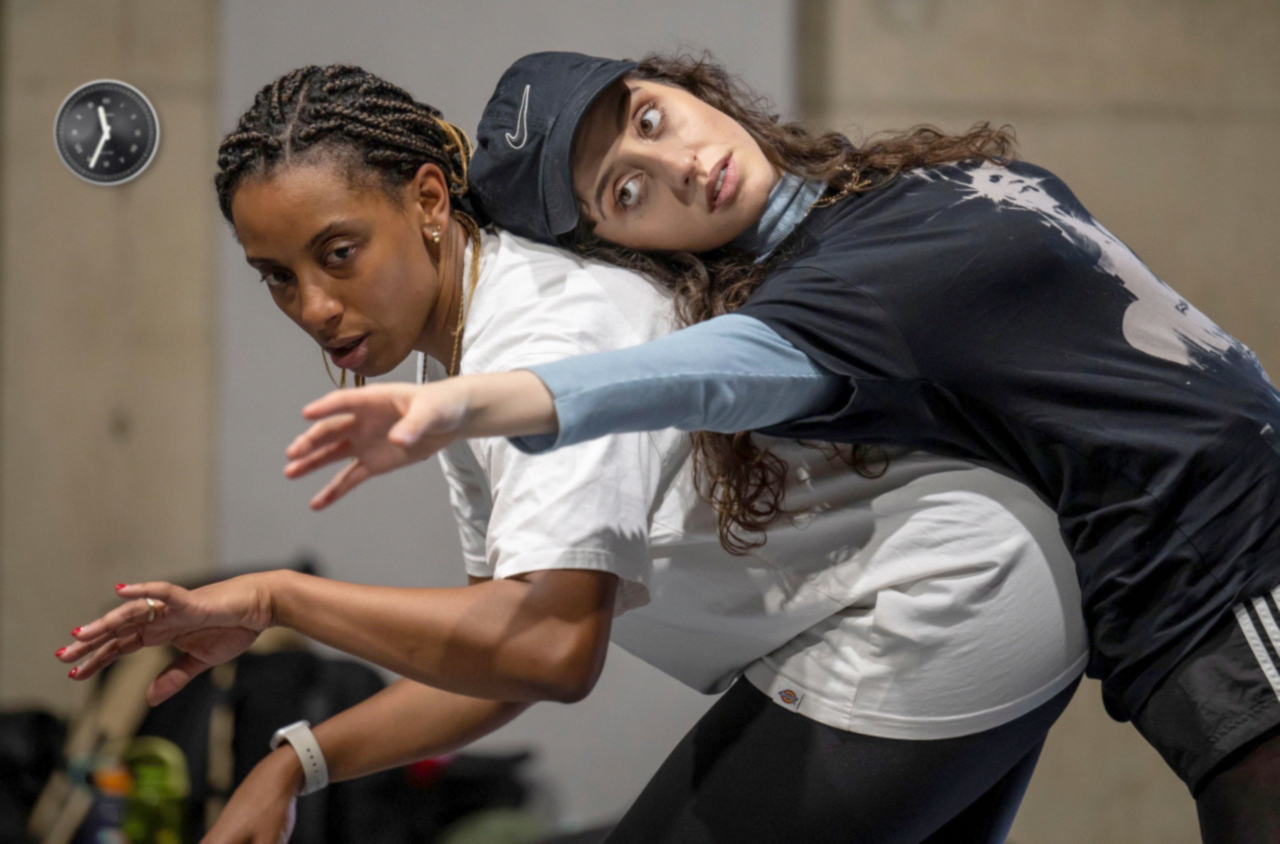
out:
11 h 34 min
